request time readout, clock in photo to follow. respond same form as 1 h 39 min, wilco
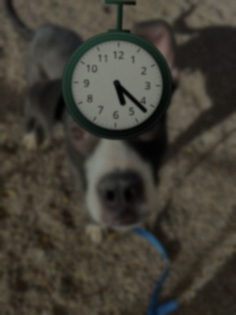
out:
5 h 22 min
